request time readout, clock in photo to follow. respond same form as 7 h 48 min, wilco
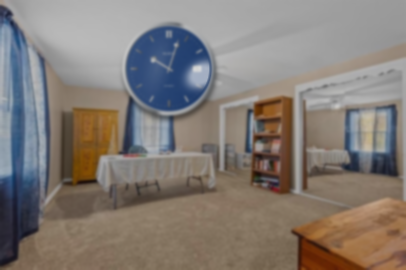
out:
10 h 03 min
